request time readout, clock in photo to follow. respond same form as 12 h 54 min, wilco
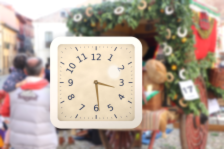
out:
3 h 29 min
